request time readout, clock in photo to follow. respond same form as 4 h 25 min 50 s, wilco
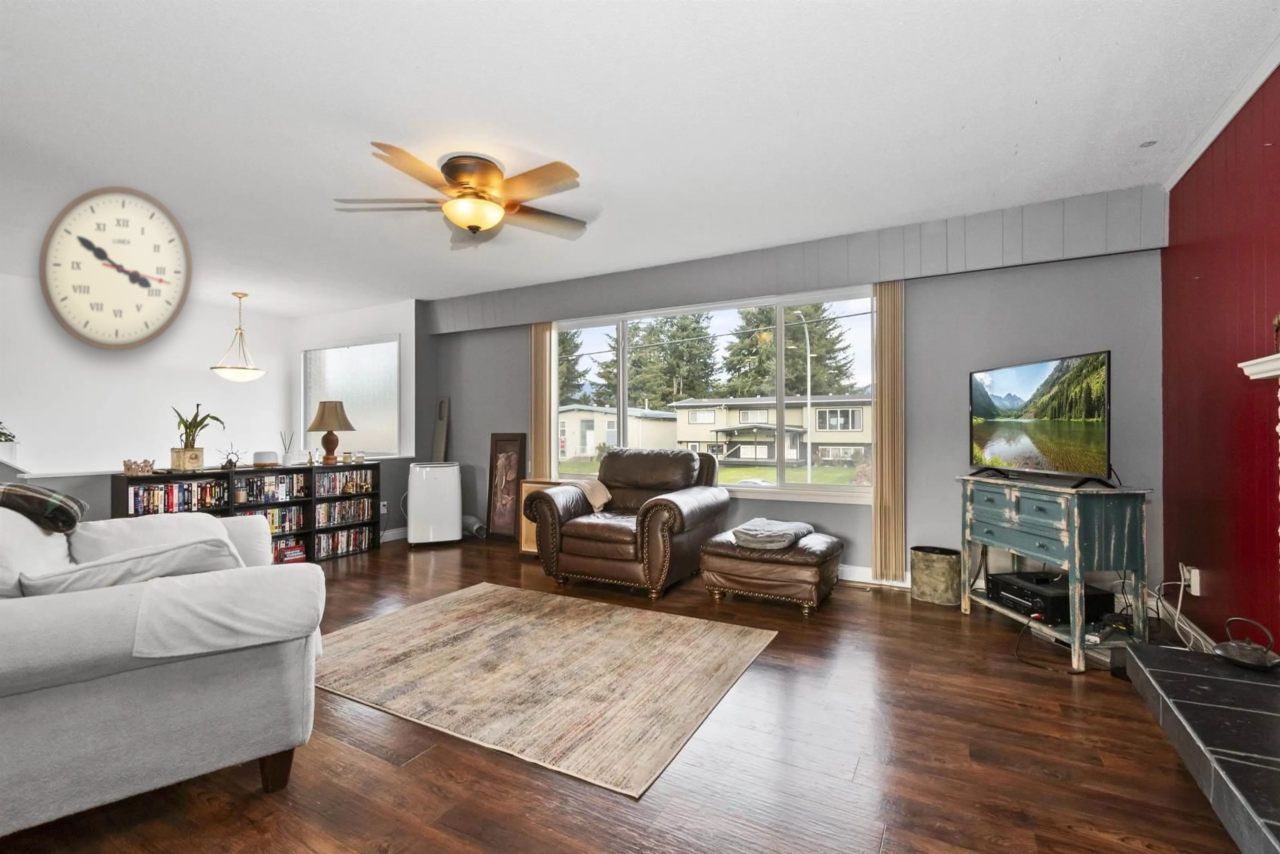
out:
3 h 50 min 17 s
